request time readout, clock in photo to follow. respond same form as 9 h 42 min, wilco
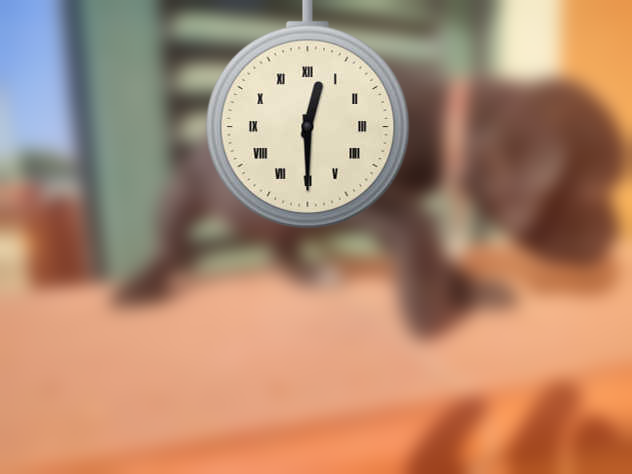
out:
12 h 30 min
